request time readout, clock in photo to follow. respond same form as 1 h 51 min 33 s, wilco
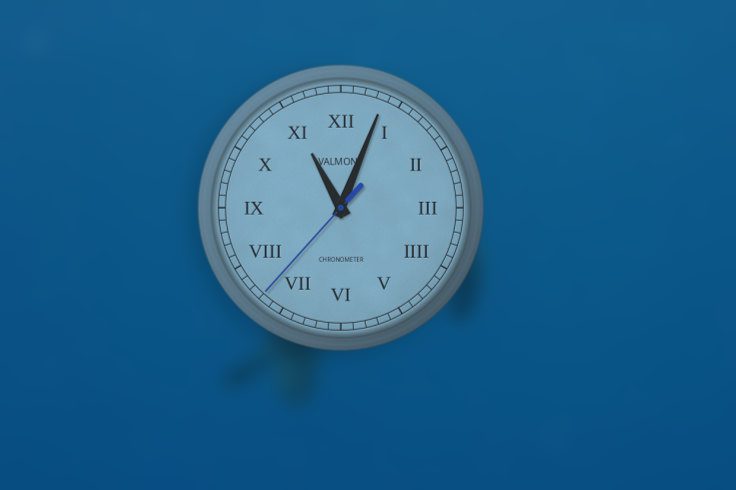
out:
11 h 03 min 37 s
